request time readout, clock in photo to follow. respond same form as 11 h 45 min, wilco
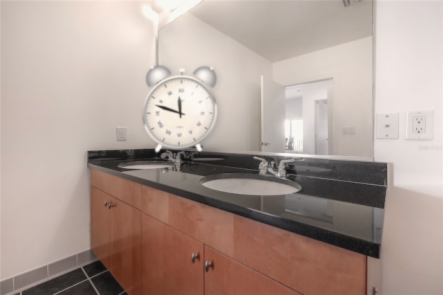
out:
11 h 48 min
